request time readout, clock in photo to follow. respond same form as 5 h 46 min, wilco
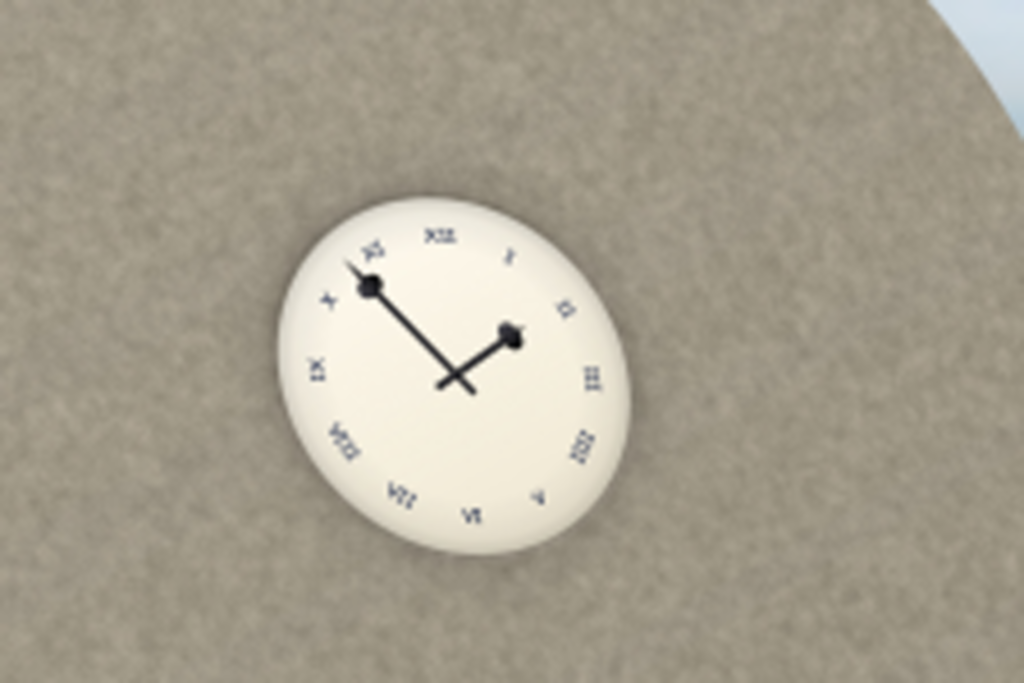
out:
1 h 53 min
